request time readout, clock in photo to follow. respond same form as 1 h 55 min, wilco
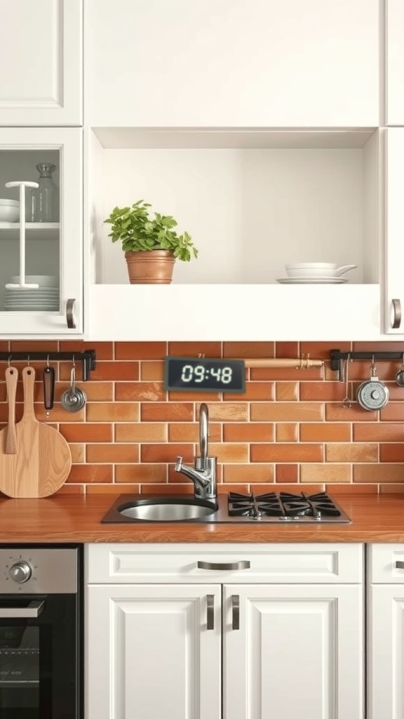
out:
9 h 48 min
